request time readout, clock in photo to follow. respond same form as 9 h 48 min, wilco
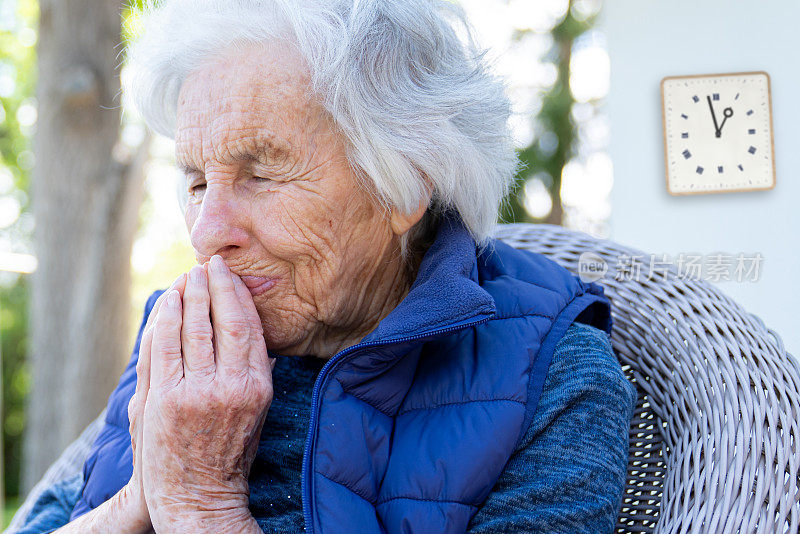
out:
12 h 58 min
